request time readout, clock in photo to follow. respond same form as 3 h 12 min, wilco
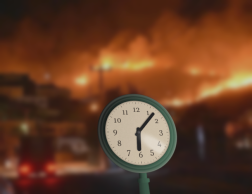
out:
6 h 07 min
